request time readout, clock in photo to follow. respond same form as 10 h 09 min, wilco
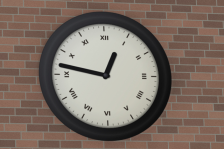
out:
12 h 47 min
